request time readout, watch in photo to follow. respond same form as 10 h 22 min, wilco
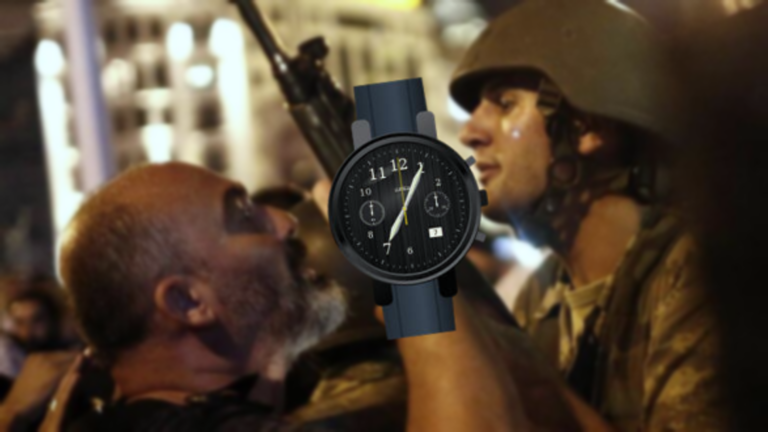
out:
7 h 05 min
